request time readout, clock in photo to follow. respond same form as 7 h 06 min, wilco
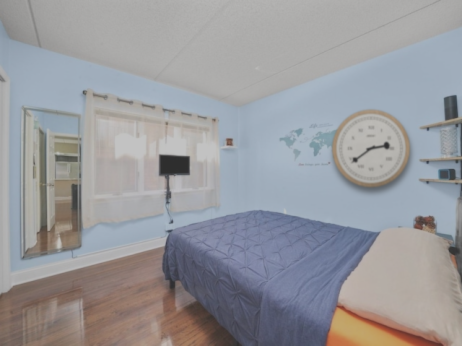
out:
2 h 39 min
